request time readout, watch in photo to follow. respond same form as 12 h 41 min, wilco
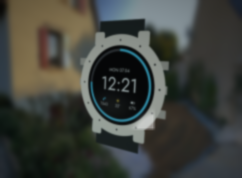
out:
12 h 21 min
